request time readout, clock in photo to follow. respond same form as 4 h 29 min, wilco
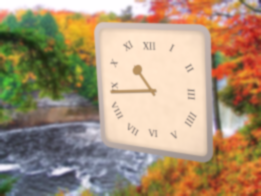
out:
10 h 44 min
